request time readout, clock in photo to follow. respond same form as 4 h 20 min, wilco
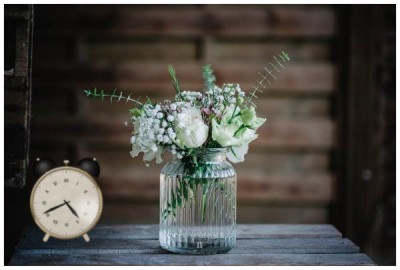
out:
4 h 41 min
